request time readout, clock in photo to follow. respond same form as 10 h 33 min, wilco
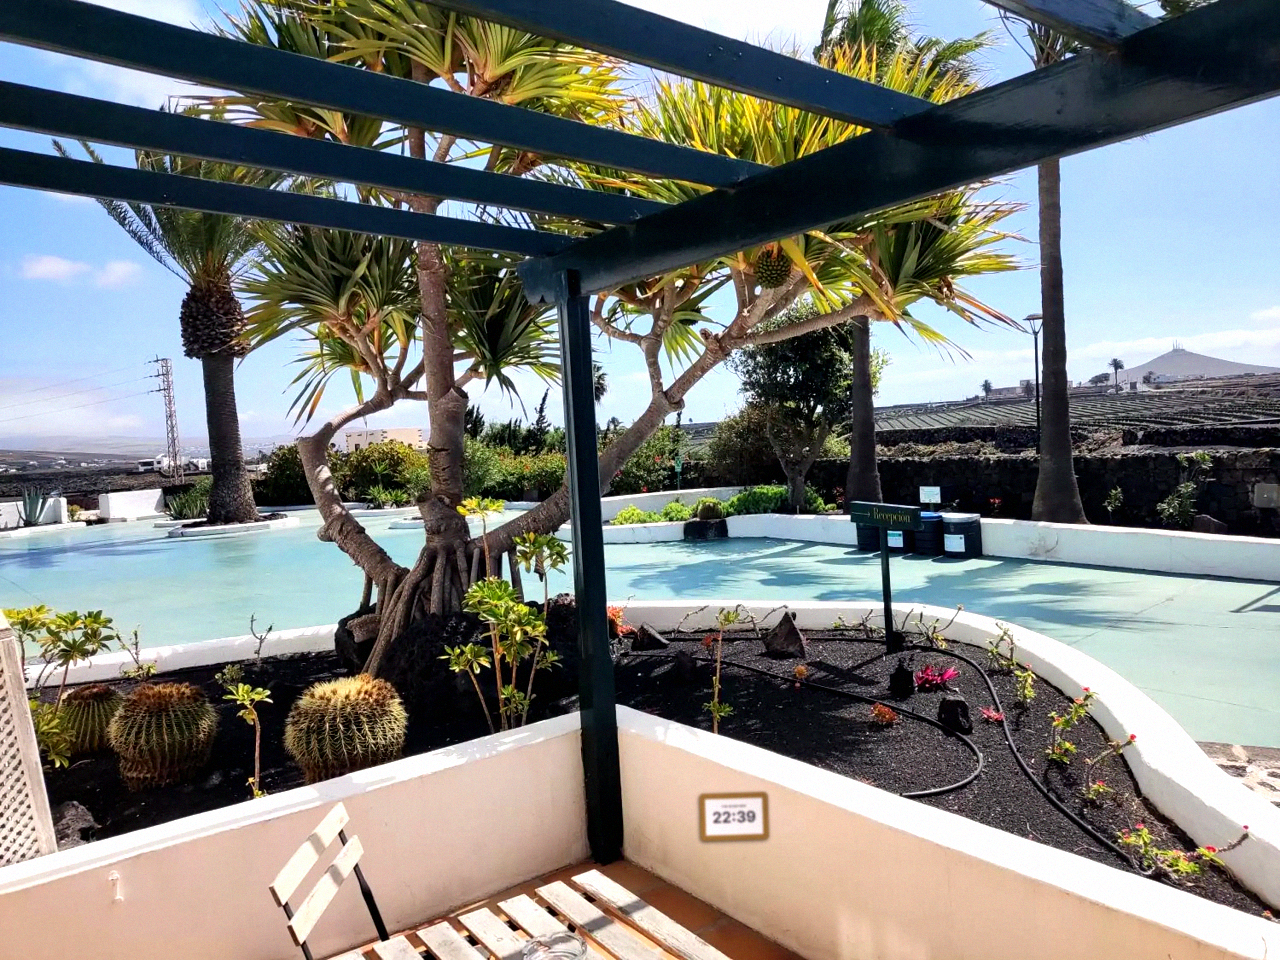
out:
22 h 39 min
